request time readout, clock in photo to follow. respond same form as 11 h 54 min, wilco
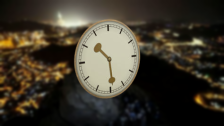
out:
10 h 29 min
